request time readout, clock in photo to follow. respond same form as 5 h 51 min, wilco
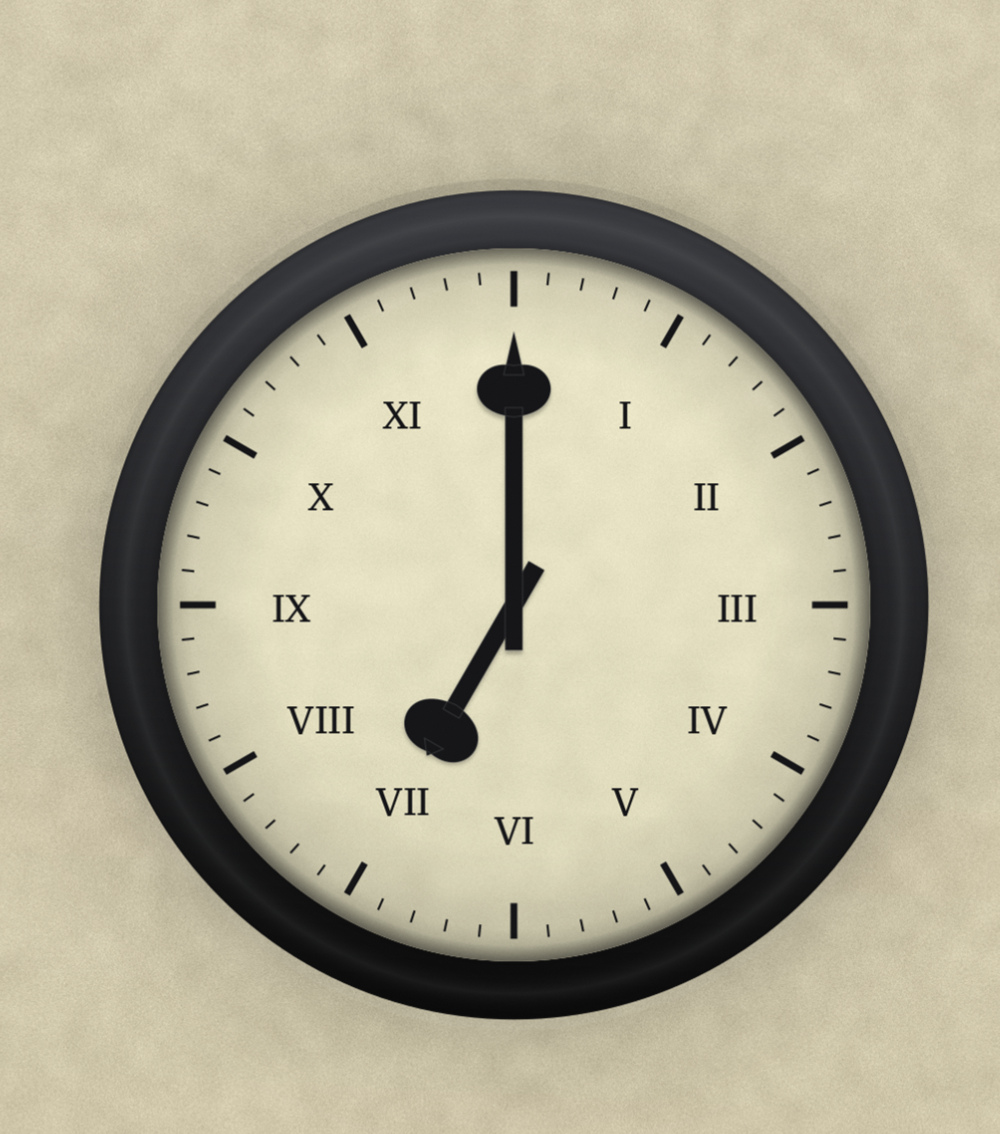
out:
7 h 00 min
